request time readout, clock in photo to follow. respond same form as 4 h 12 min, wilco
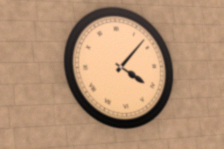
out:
4 h 08 min
